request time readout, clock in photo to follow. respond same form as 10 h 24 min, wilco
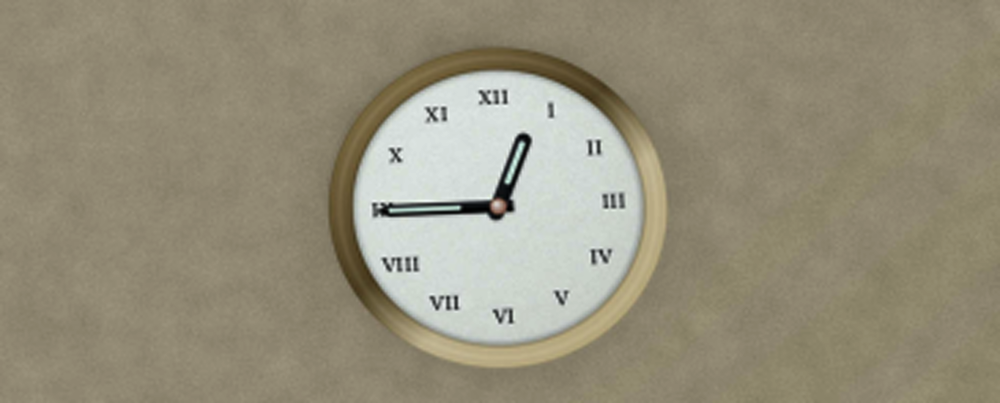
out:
12 h 45 min
